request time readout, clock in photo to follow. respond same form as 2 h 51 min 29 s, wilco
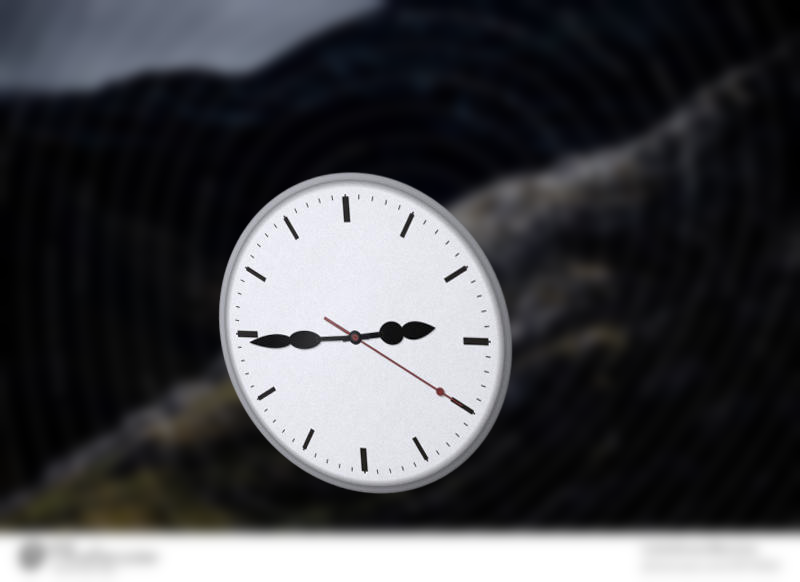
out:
2 h 44 min 20 s
